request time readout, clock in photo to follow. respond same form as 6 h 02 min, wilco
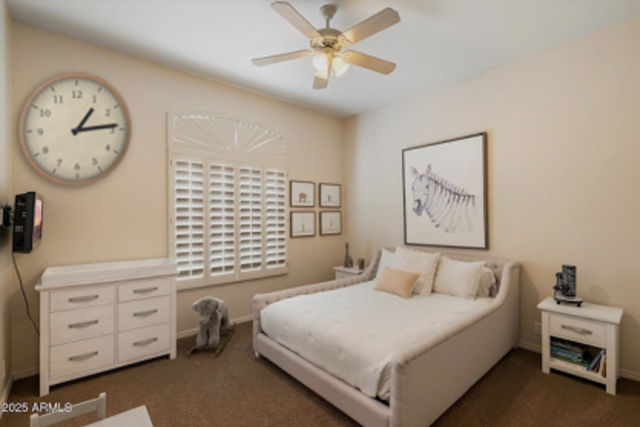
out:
1 h 14 min
